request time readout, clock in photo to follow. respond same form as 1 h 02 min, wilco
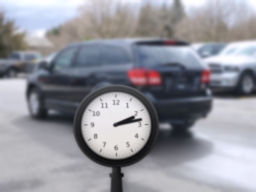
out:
2 h 13 min
